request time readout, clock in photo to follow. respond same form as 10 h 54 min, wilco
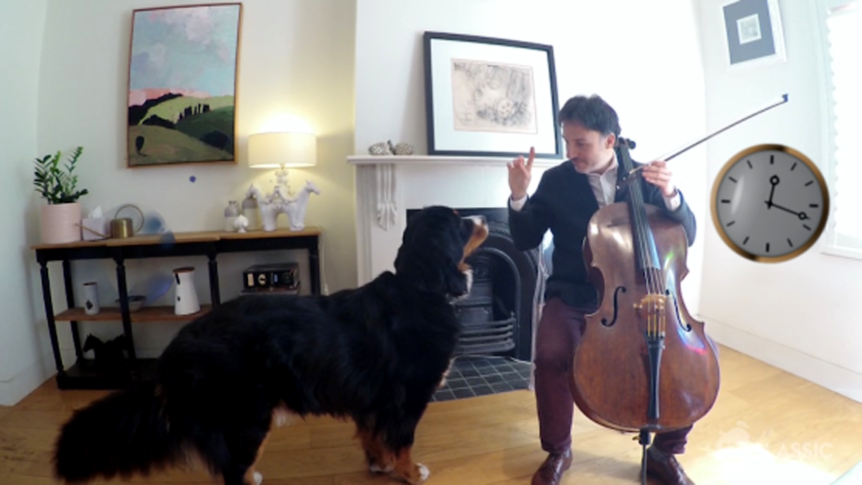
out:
12 h 18 min
